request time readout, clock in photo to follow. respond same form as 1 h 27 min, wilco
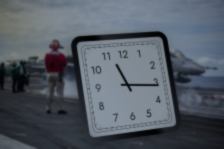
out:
11 h 16 min
